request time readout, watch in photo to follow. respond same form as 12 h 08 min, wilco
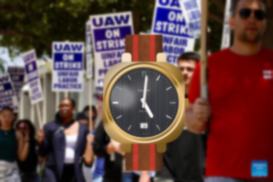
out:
5 h 01 min
